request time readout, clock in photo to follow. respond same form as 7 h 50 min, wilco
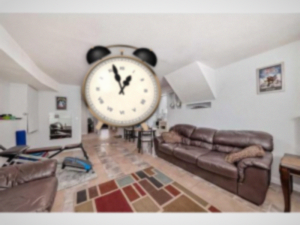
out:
12 h 57 min
